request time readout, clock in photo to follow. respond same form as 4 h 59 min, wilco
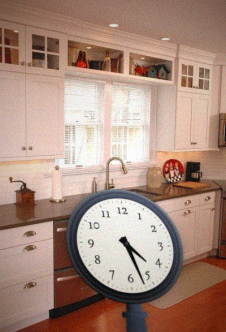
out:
4 h 27 min
